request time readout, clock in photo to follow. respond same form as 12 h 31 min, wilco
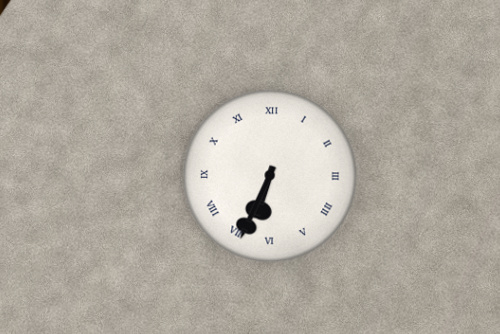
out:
6 h 34 min
